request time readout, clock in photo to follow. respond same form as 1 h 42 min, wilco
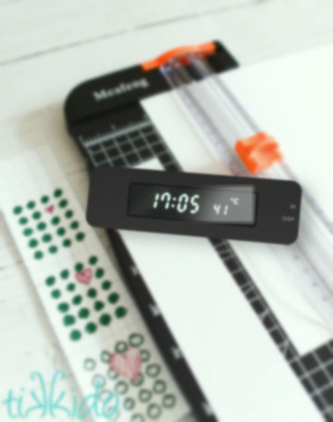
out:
17 h 05 min
